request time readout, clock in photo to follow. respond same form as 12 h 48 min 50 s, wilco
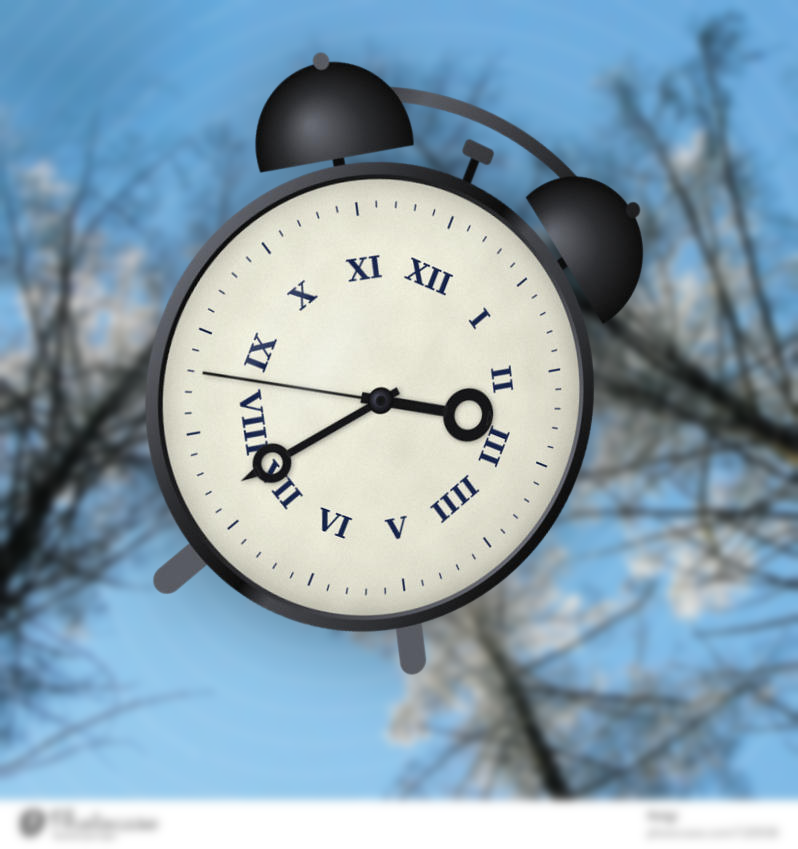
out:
2 h 36 min 43 s
